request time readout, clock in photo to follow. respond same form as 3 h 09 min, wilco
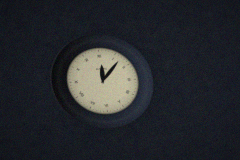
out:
12 h 07 min
